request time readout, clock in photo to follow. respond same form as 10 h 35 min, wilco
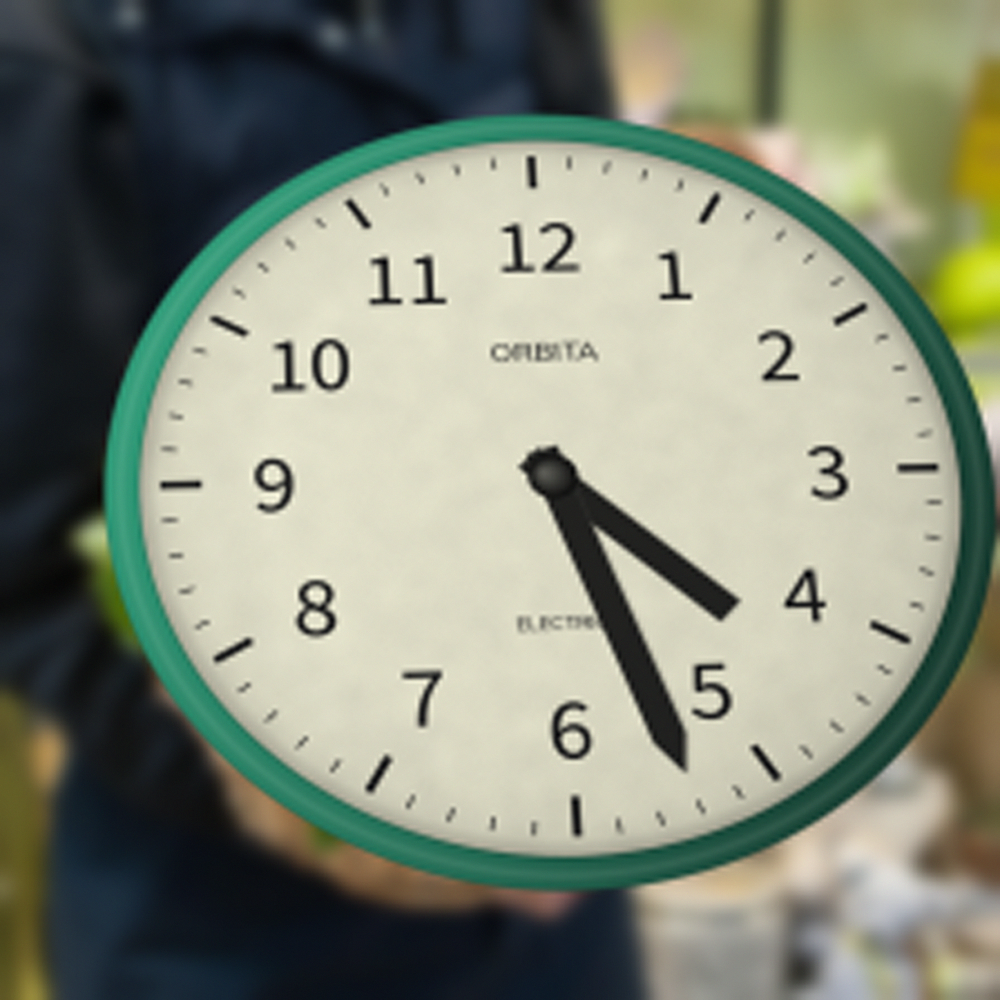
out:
4 h 27 min
